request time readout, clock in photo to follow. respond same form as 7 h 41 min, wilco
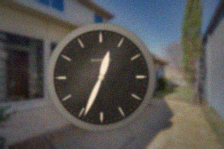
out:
12 h 34 min
